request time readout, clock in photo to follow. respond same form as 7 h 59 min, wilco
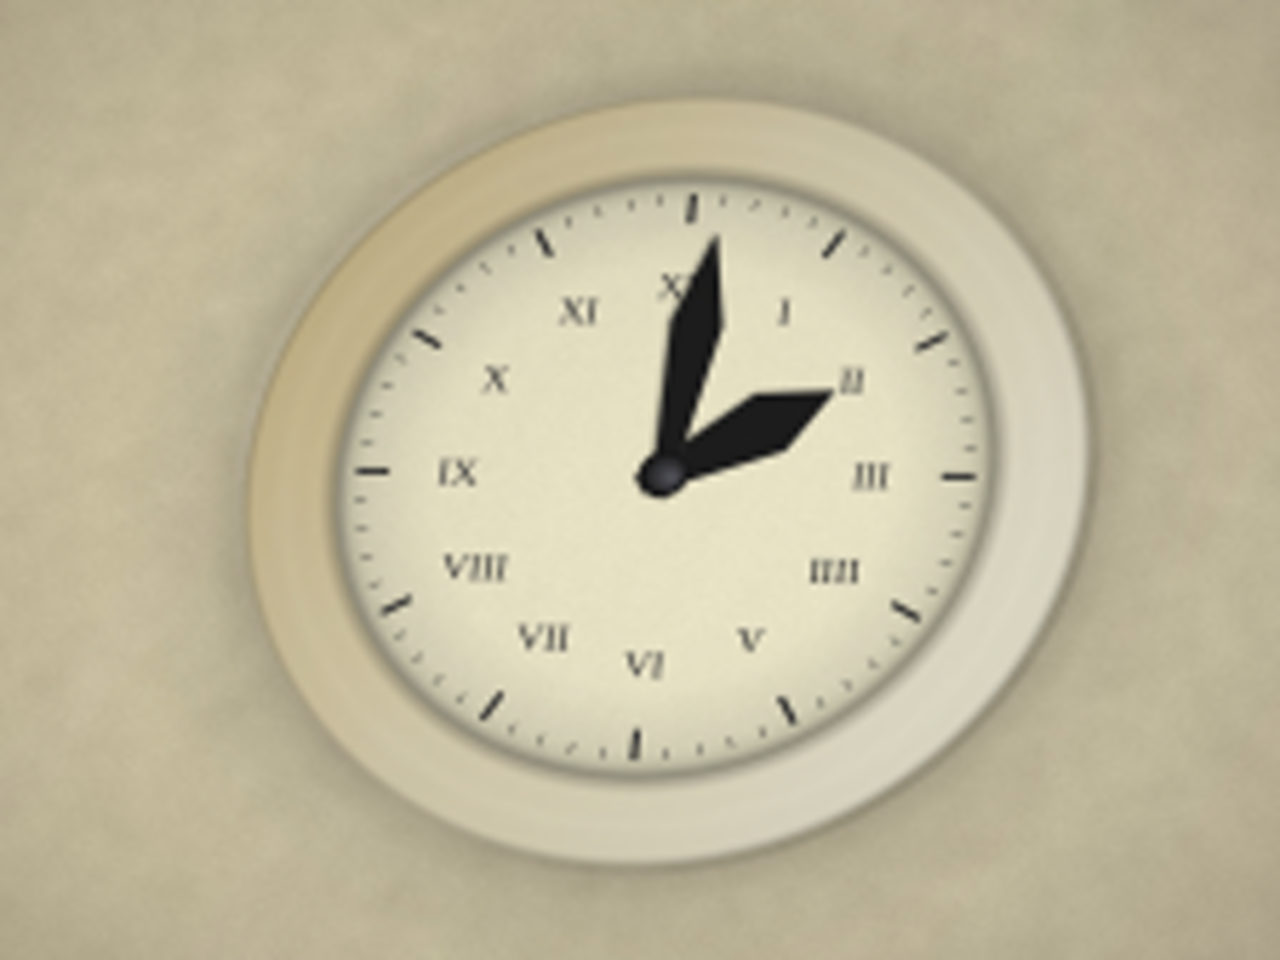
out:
2 h 01 min
